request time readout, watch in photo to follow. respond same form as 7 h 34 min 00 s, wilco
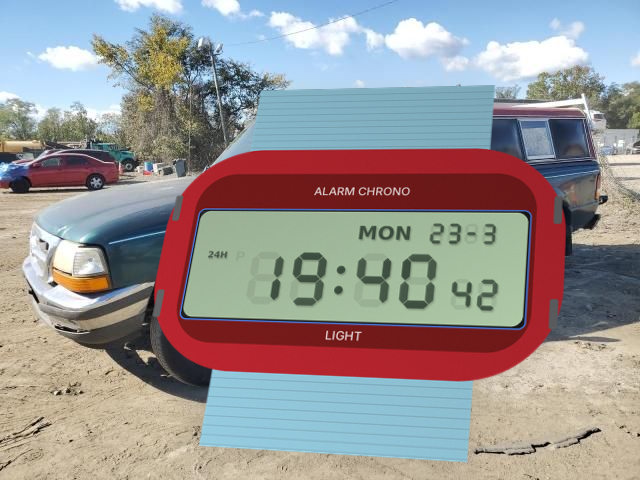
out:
19 h 40 min 42 s
